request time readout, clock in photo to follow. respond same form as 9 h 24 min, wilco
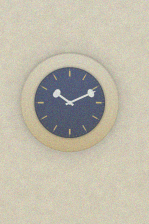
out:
10 h 11 min
